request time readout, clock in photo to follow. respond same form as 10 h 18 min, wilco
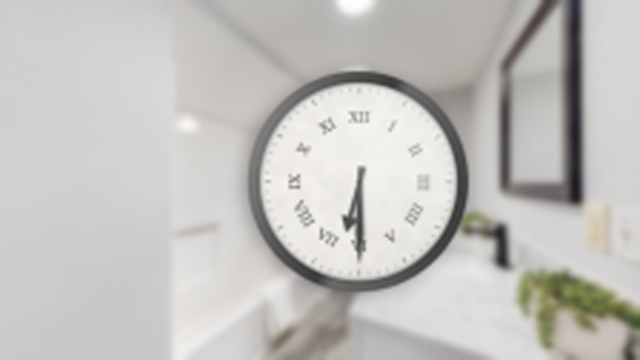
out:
6 h 30 min
